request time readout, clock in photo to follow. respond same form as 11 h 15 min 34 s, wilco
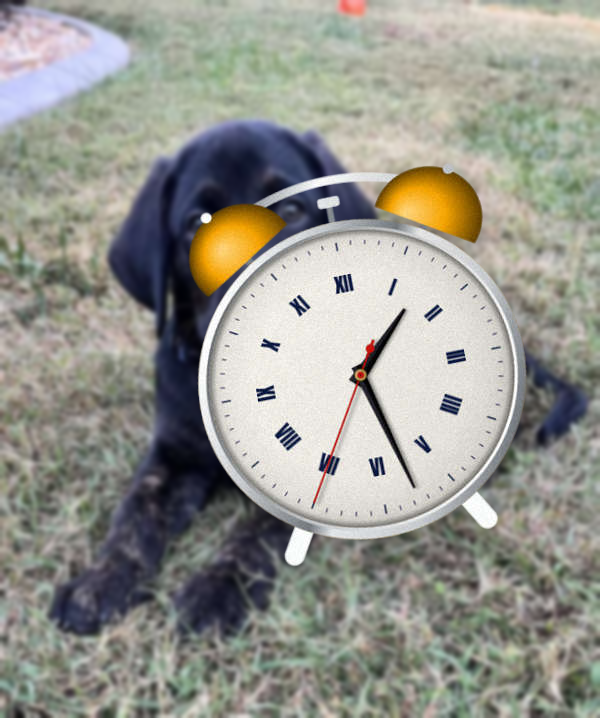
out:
1 h 27 min 35 s
